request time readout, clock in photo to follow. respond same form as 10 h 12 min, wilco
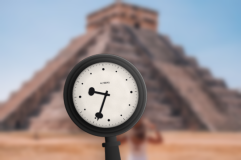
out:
9 h 34 min
